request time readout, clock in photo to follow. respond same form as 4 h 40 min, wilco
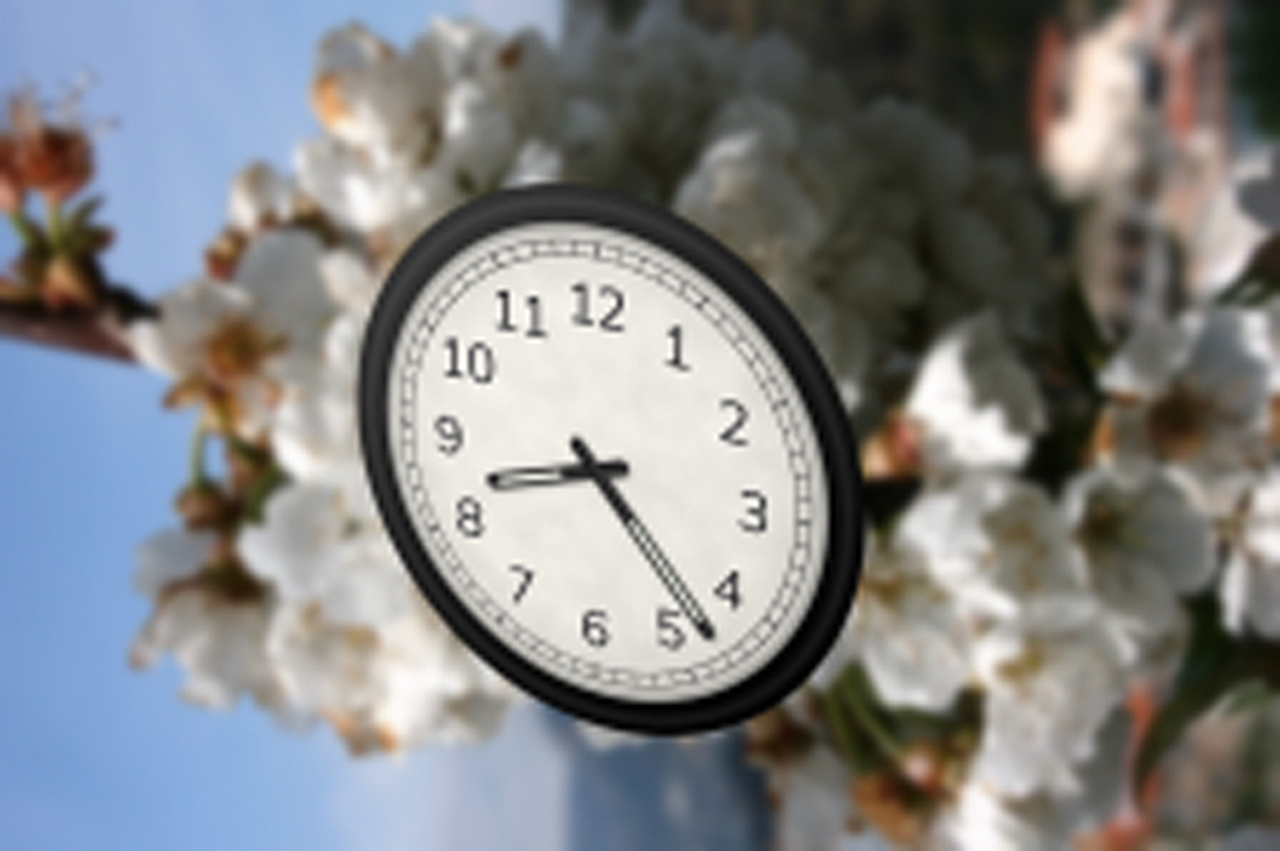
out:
8 h 23 min
